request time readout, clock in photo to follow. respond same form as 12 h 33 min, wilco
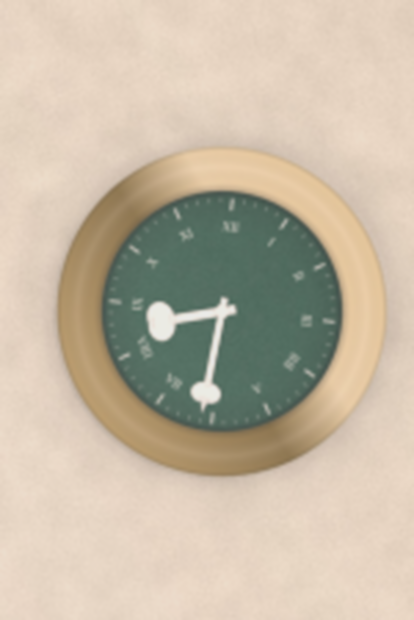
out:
8 h 31 min
